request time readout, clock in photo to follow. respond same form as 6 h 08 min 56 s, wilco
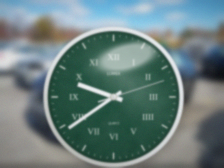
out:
9 h 39 min 12 s
